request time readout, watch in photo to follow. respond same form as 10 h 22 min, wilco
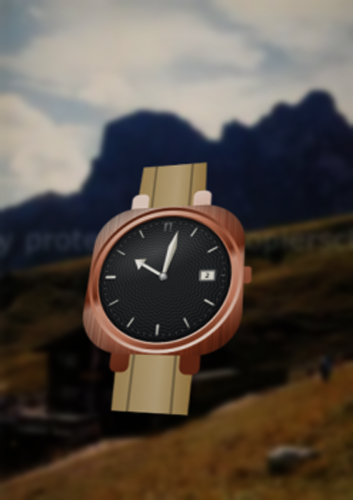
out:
10 h 02 min
